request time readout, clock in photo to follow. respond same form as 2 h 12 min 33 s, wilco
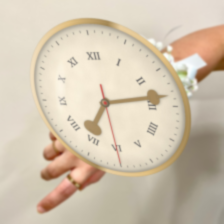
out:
7 h 13 min 30 s
